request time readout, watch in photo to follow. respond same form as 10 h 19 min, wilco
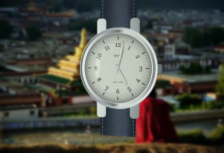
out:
5 h 02 min
